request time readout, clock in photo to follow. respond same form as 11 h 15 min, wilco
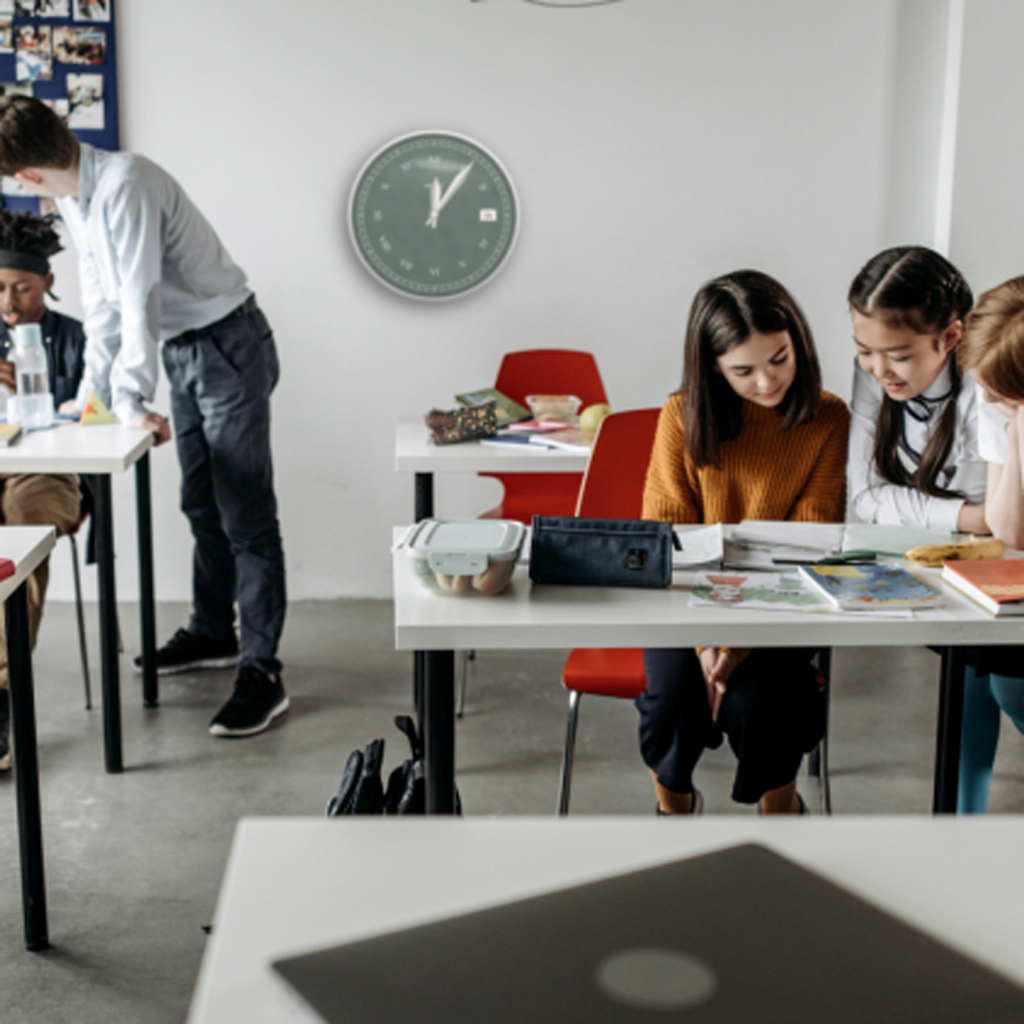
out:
12 h 06 min
